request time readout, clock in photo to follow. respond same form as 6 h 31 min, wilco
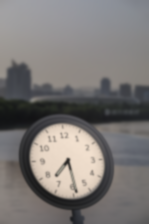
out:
7 h 29 min
